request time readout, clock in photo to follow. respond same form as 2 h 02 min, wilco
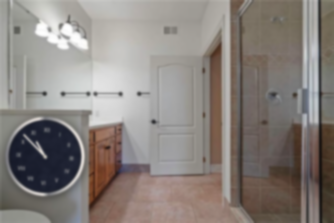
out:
10 h 52 min
